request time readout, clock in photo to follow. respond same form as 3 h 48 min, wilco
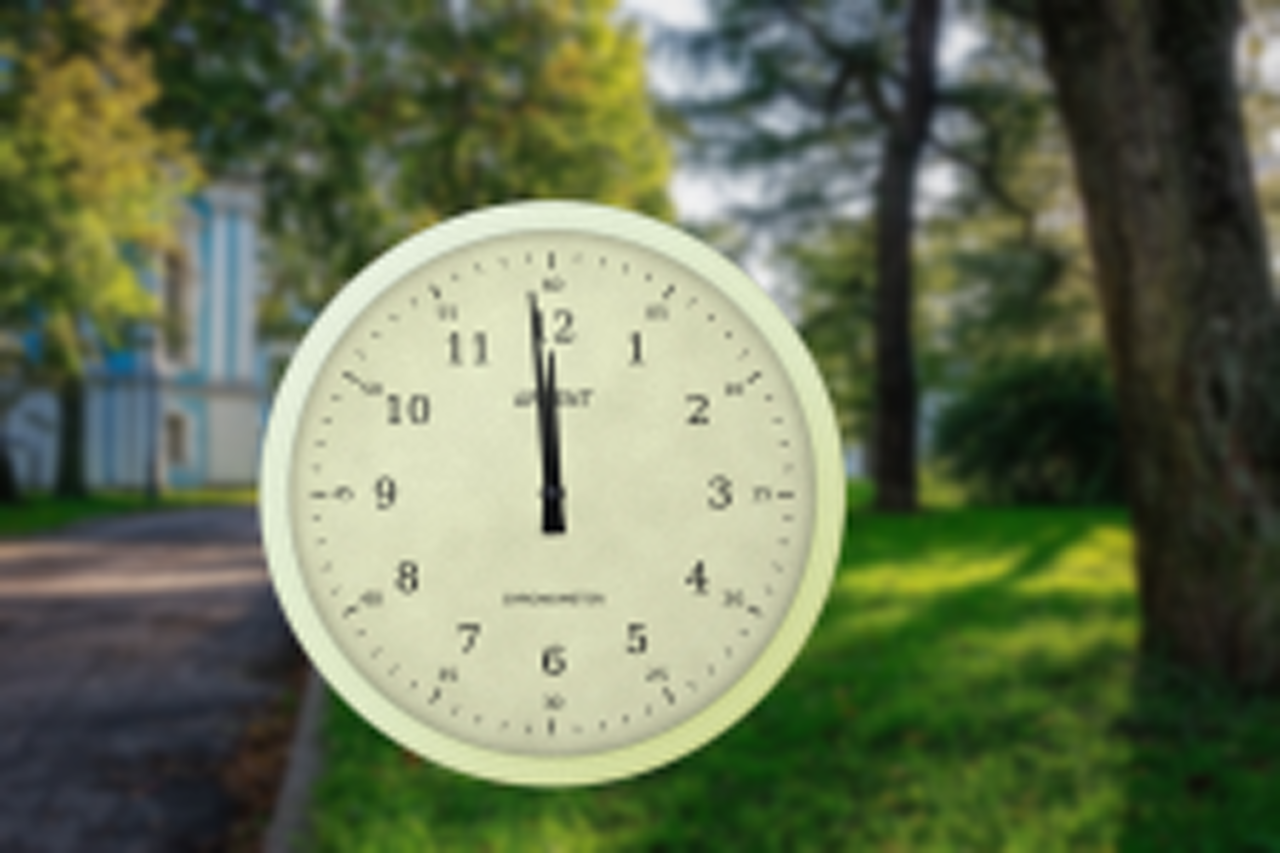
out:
11 h 59 min
